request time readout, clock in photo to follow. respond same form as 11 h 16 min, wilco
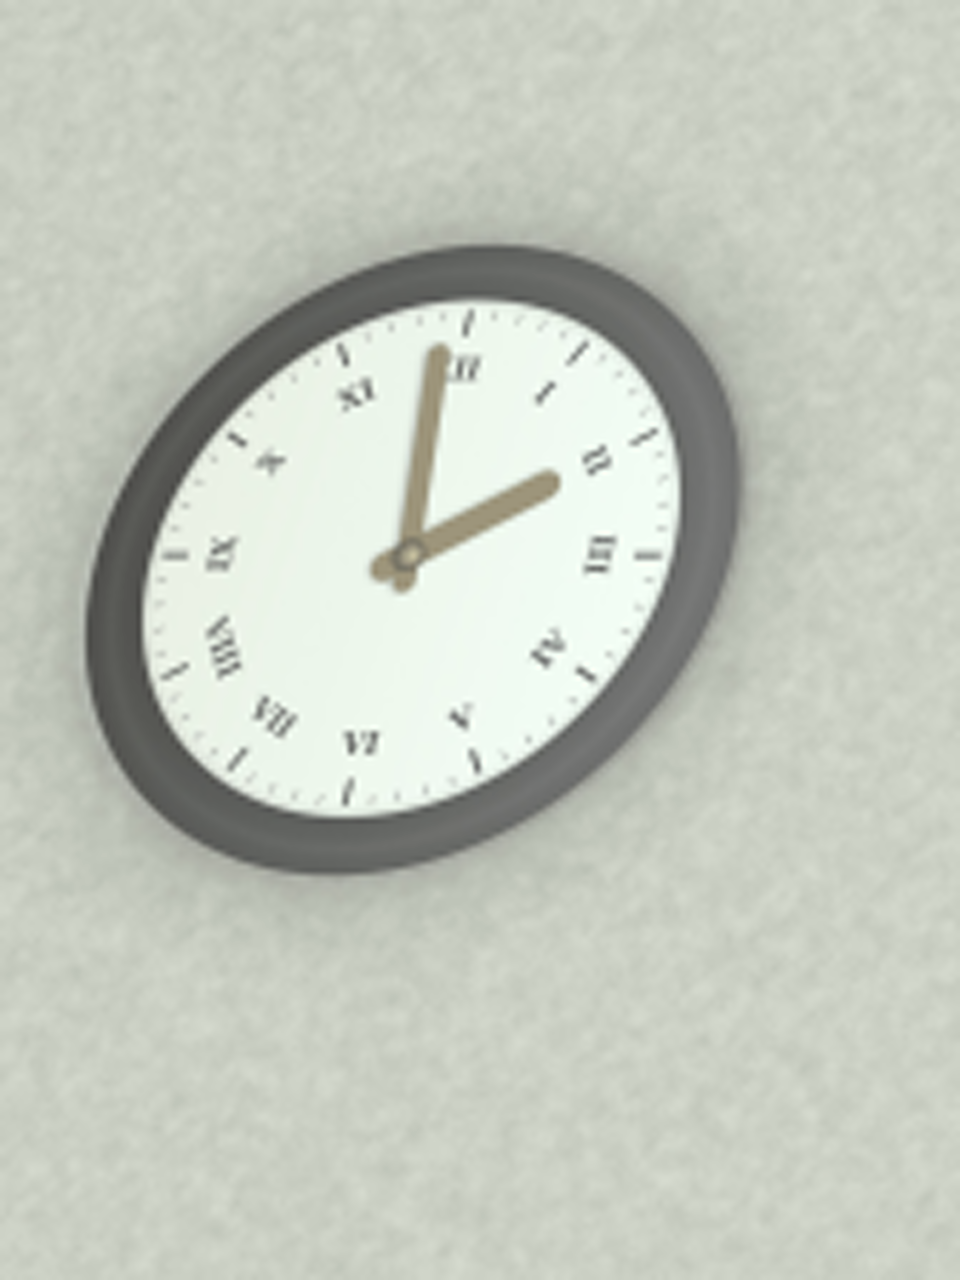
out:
1 h 59 min
